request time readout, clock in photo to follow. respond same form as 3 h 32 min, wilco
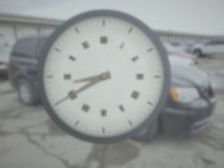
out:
8 h 40 min
